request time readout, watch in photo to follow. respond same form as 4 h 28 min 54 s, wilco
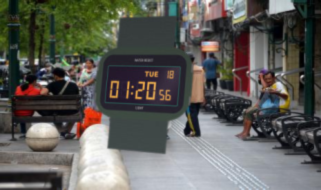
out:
1 h 20 min 56 s
